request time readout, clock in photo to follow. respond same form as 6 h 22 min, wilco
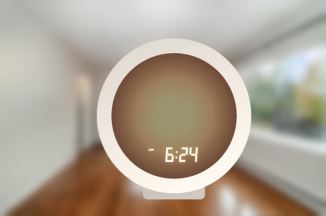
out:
6 h 24 min
